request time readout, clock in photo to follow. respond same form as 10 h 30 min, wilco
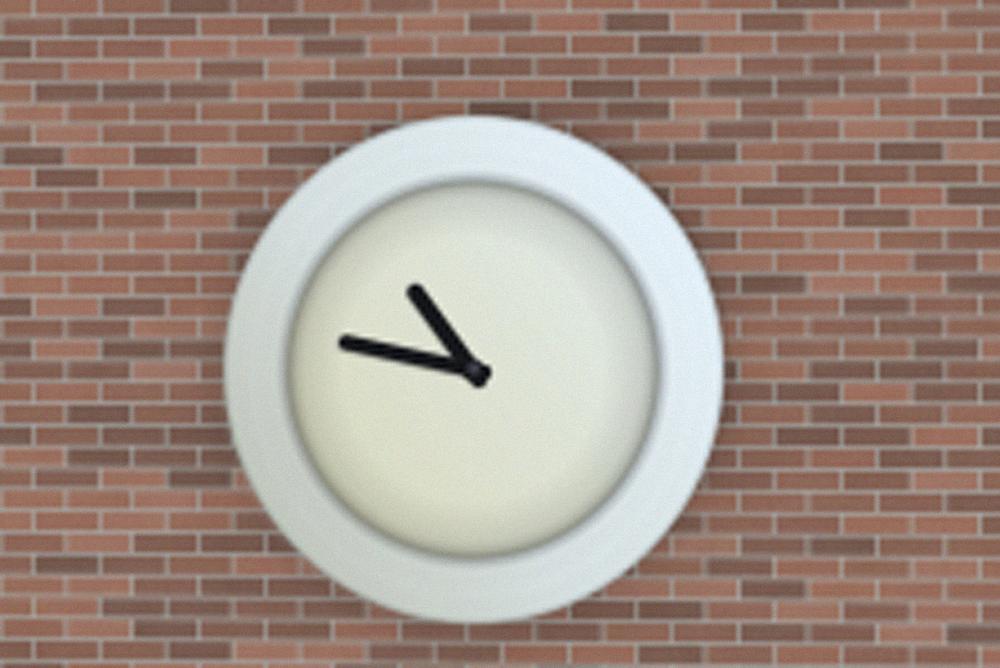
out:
10 h 47 min
